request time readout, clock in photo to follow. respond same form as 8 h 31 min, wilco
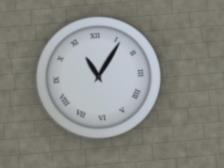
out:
11 h 06 min
